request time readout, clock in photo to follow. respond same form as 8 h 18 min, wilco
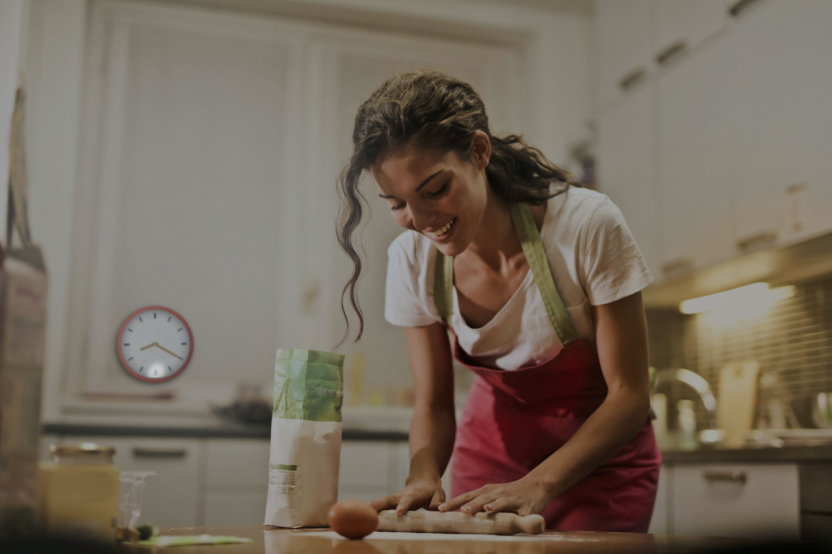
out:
8 h 20 min
